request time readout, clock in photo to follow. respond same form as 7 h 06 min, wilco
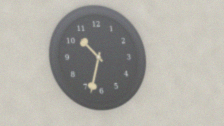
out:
10 h 33 min
